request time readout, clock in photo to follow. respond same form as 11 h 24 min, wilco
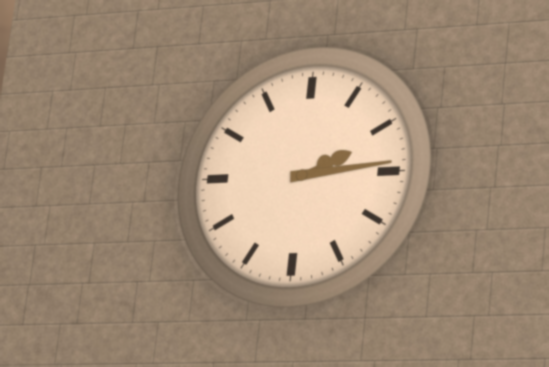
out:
2 h 14 min
